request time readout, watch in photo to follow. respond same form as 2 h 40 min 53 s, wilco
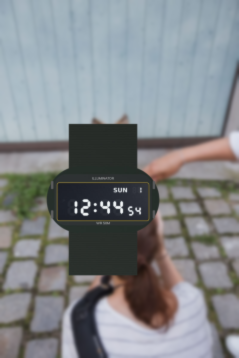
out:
12 h 44 min 54 s
